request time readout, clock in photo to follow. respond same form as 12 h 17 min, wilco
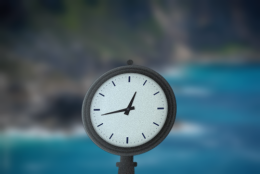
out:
12 h 43 min
